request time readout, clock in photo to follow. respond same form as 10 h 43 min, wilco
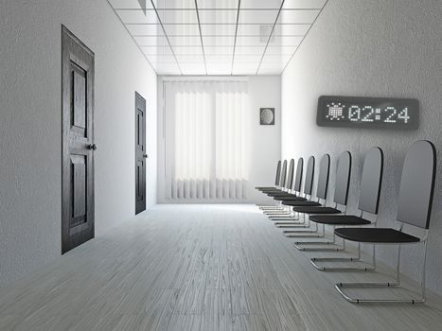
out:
2 h 24 min
